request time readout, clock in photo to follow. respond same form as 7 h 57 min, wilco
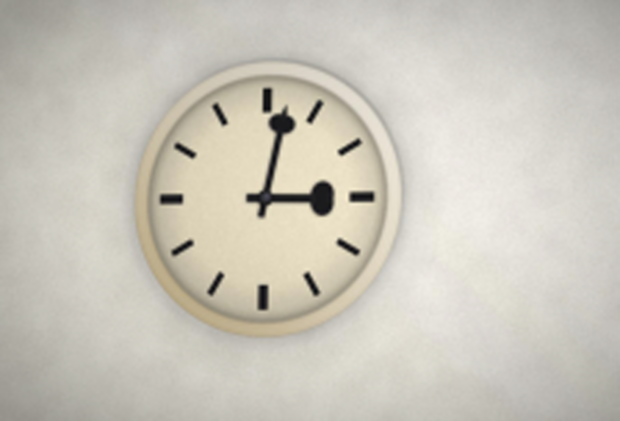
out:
3 h 02 min
